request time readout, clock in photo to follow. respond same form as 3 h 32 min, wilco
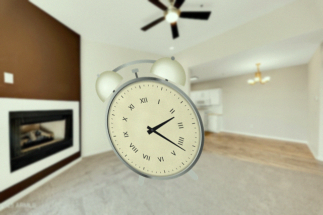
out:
2 h 22 min
